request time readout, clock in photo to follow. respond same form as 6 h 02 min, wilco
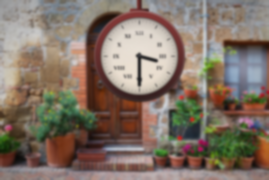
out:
3 h 30 min
